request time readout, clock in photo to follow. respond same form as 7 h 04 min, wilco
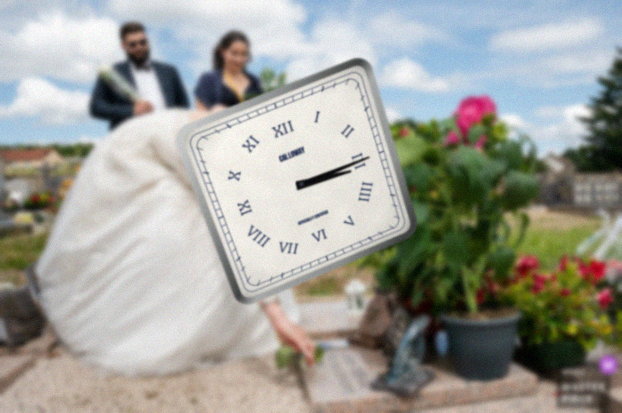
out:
3 h 15 min
